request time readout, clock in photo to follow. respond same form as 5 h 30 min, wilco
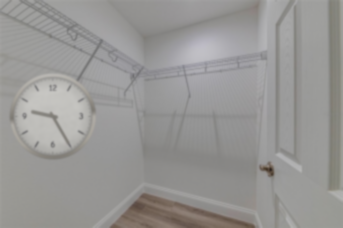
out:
9 h 25 min
